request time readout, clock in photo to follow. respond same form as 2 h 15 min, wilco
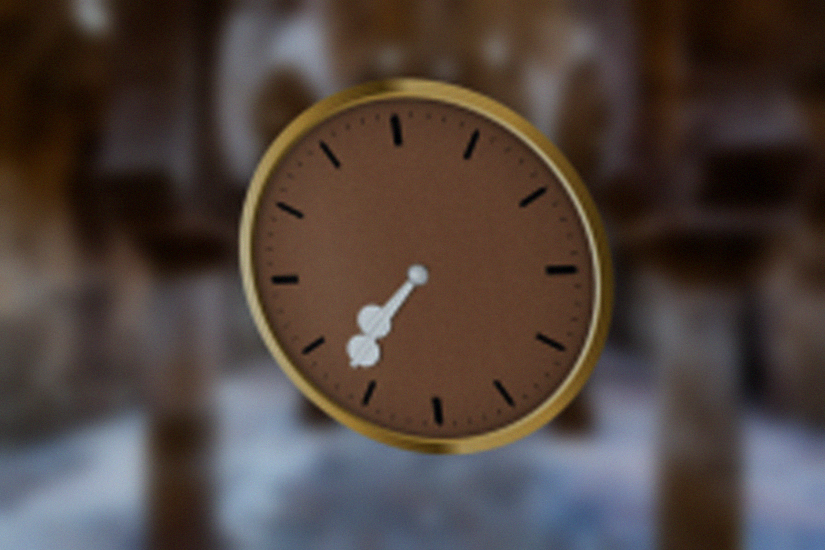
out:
7 h 37 min
